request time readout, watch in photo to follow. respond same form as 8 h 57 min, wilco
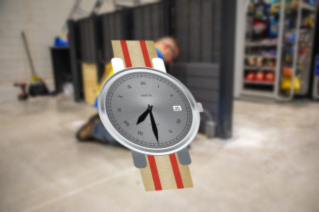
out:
7 h 30 min
